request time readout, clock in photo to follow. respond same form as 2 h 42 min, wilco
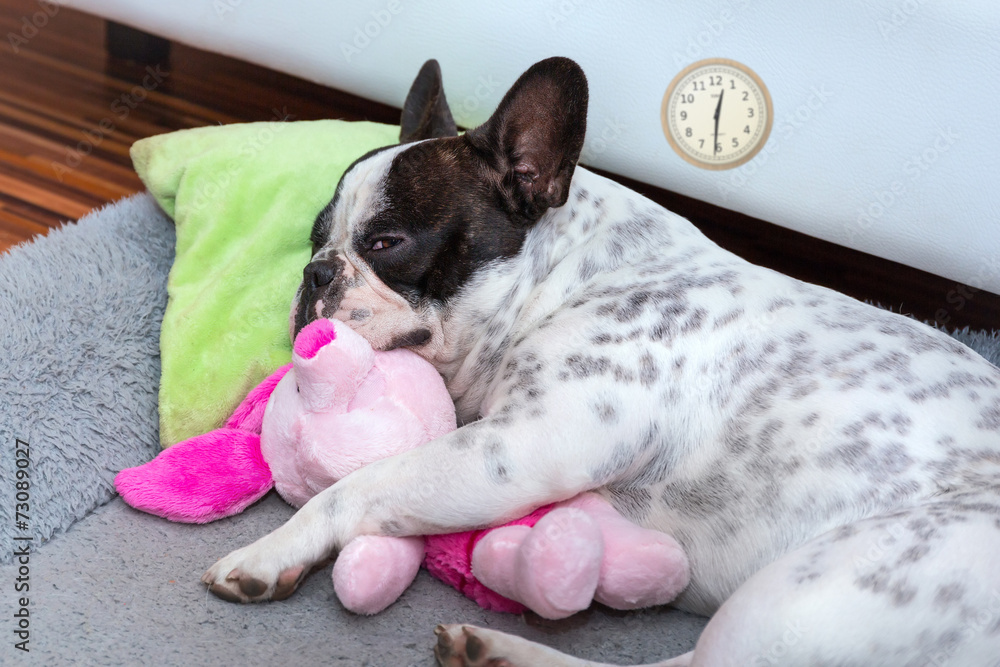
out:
12 h 31 min
